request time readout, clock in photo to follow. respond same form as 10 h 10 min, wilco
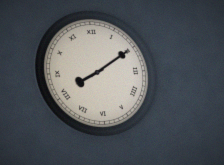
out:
8 h 10 min
